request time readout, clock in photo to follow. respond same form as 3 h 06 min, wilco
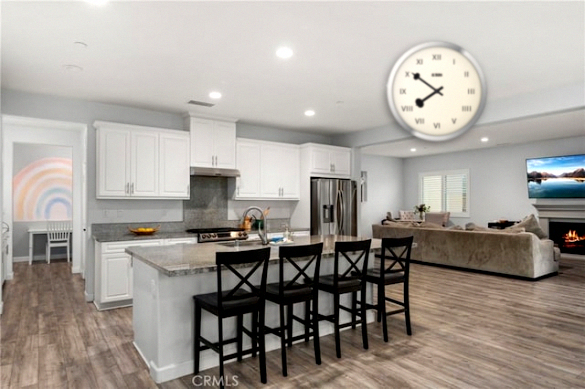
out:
7 h 51 min
